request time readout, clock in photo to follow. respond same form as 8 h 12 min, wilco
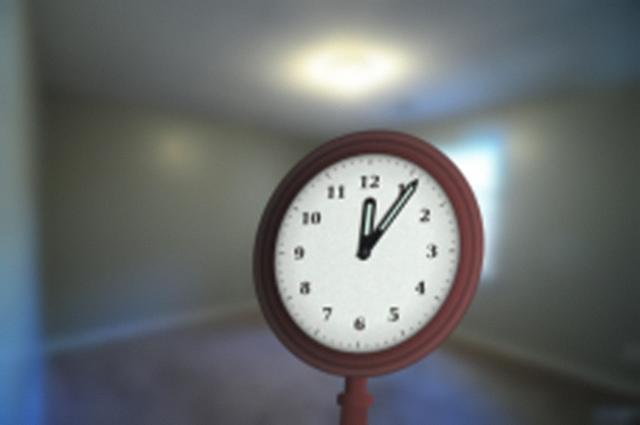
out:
12 h 06 min
